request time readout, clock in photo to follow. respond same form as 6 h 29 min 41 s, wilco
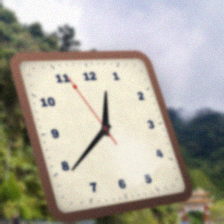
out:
12 h 38 min 56 s
